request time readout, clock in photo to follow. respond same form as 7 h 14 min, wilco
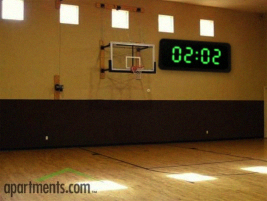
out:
2 h 02 min
